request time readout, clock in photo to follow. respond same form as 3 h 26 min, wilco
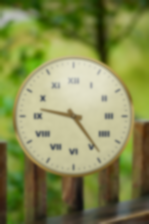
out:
9 h 24 min
